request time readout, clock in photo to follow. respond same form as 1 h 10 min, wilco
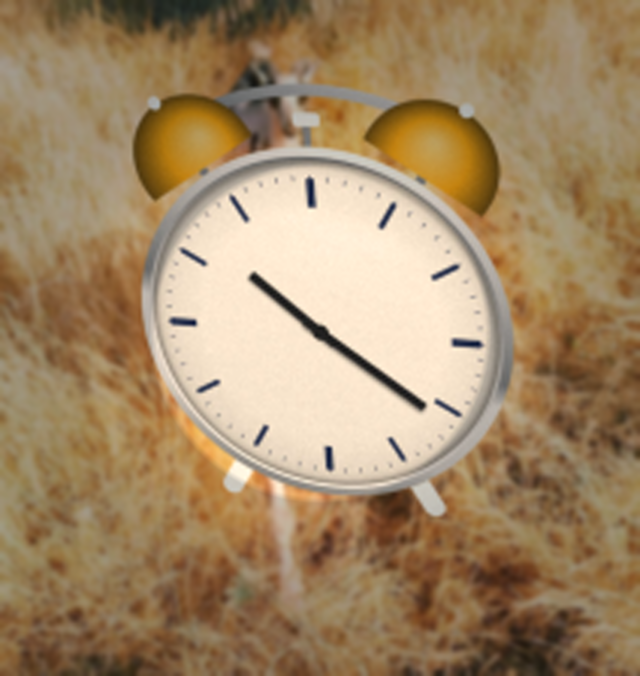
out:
10 h 21 min
